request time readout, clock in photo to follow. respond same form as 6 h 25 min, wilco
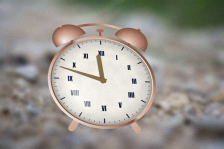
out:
11 h 48 min
